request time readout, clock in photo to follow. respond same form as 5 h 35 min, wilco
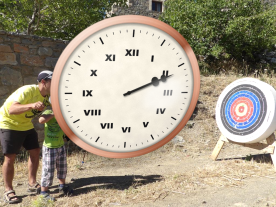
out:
2 h 11 min
